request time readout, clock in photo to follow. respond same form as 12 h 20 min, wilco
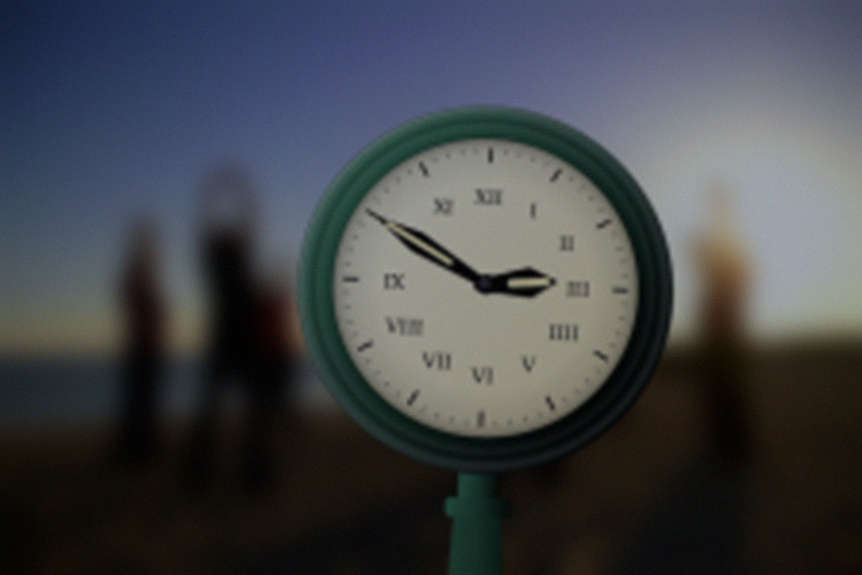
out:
2 h 50 min
